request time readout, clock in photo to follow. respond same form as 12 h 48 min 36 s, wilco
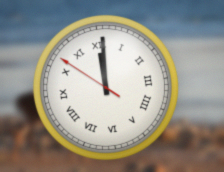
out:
12 h 00 min 52 s
